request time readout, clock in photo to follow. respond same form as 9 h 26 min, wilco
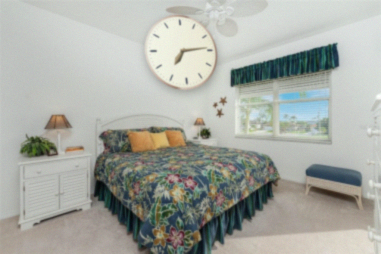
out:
7 h 14 min
